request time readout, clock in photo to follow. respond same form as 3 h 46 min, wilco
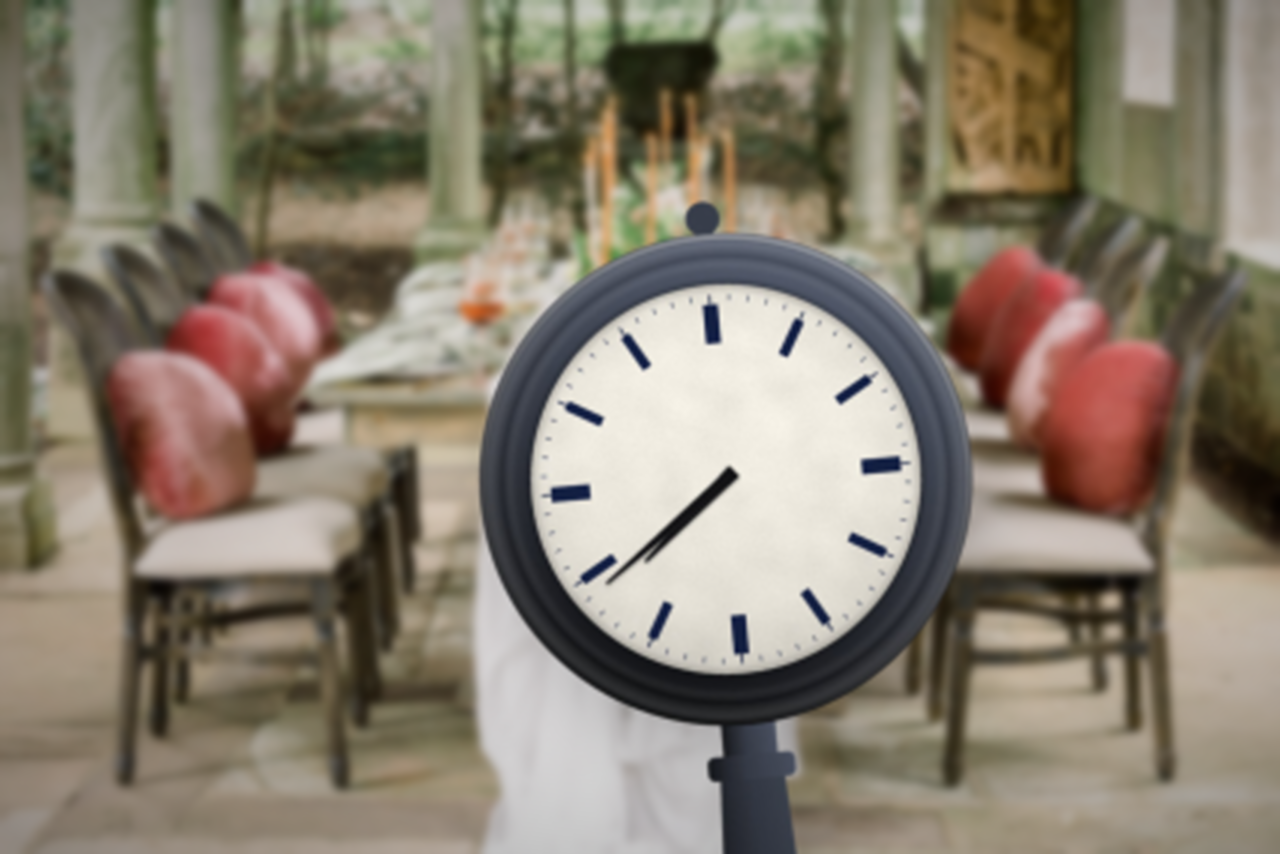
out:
7 h 39 min
